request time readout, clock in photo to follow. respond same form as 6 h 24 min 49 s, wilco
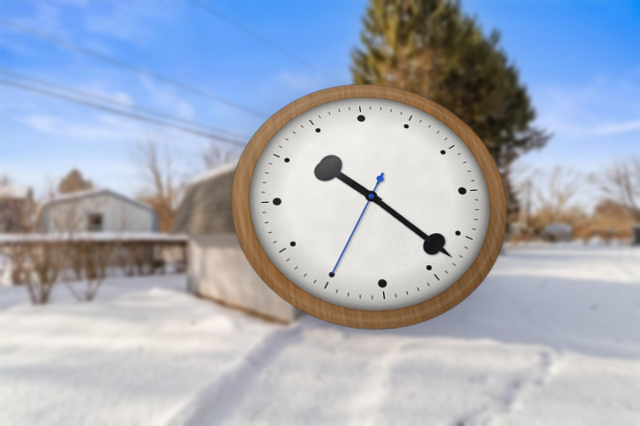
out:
10 h 22 min 35 s
